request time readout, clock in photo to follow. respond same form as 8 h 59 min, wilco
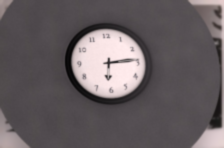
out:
6 h 14 min
